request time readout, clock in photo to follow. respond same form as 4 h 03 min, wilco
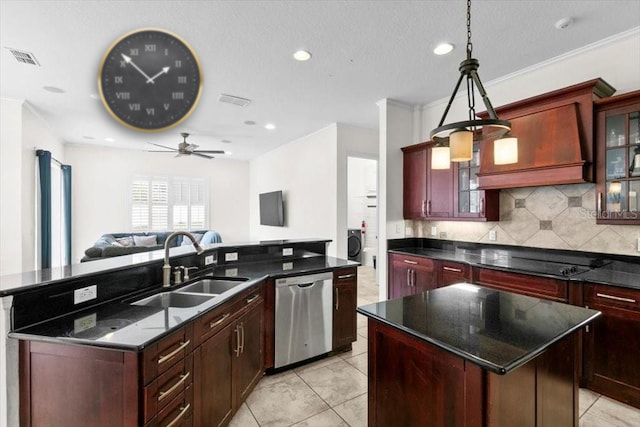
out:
1 h 52 min
